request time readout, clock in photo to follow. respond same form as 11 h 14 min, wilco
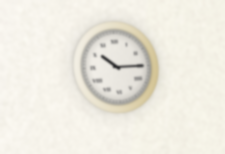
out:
10 h 15 min
